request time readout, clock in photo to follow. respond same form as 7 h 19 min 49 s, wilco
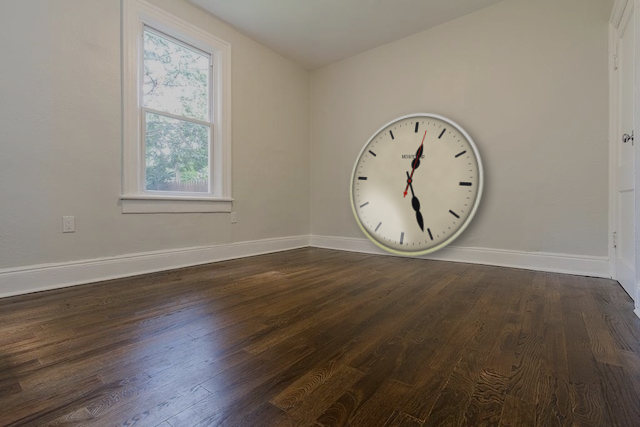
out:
12 h 26 min 02 s
